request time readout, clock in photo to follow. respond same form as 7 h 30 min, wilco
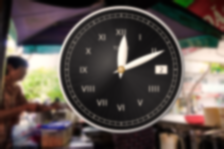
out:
12 h 11 min
